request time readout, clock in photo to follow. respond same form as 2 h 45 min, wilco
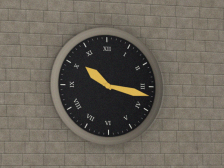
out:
10 h 17 min
